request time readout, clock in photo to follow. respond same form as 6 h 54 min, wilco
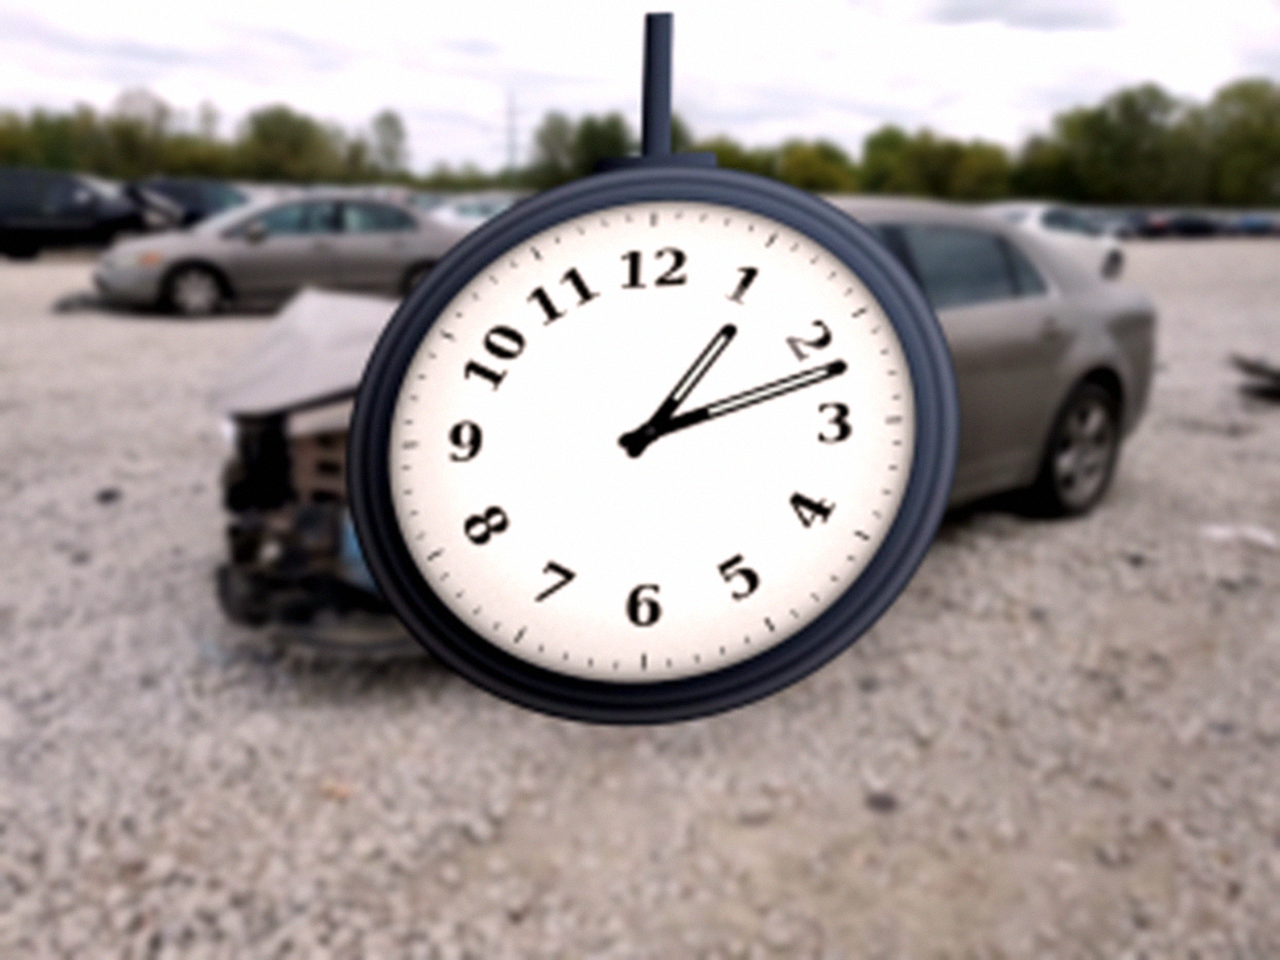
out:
1 h 12 min
